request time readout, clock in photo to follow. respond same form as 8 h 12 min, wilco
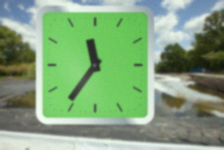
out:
11 h 36 min
